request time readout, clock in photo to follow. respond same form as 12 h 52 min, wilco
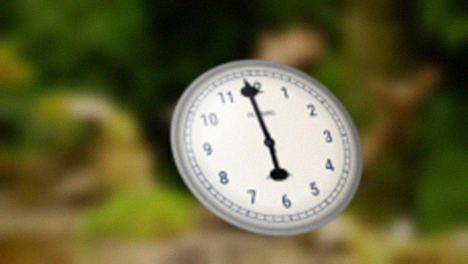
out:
5 h 59 min
